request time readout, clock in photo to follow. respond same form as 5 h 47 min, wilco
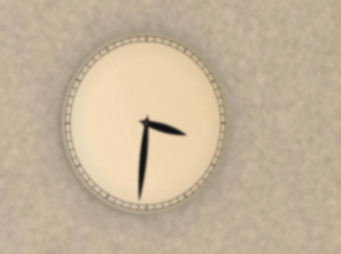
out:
3 h 31 min
